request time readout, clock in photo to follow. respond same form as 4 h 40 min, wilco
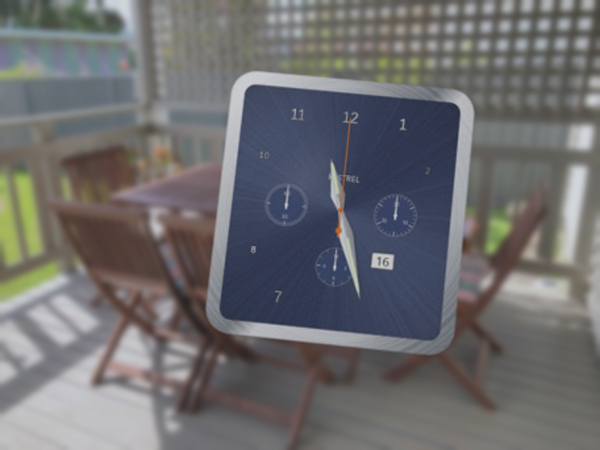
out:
11 h 27 min
